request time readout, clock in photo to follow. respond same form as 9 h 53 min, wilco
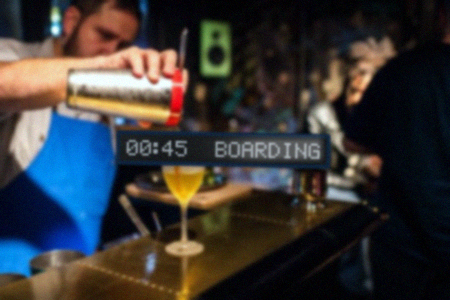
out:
0 h 45 min
